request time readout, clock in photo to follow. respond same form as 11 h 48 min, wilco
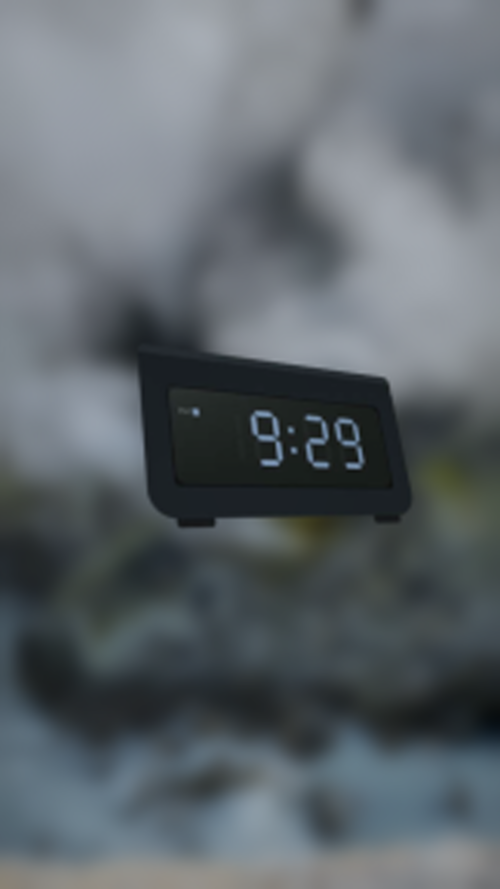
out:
9 h 29 min
